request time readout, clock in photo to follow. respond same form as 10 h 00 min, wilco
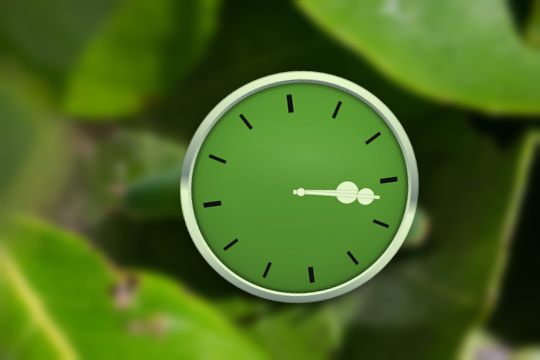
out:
3 h 17 min
